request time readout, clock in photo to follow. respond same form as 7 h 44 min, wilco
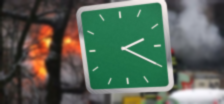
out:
2 h 20 min
